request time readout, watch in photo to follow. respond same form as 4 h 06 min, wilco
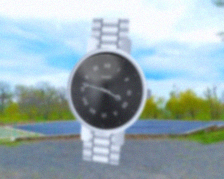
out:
3 h 47 min
